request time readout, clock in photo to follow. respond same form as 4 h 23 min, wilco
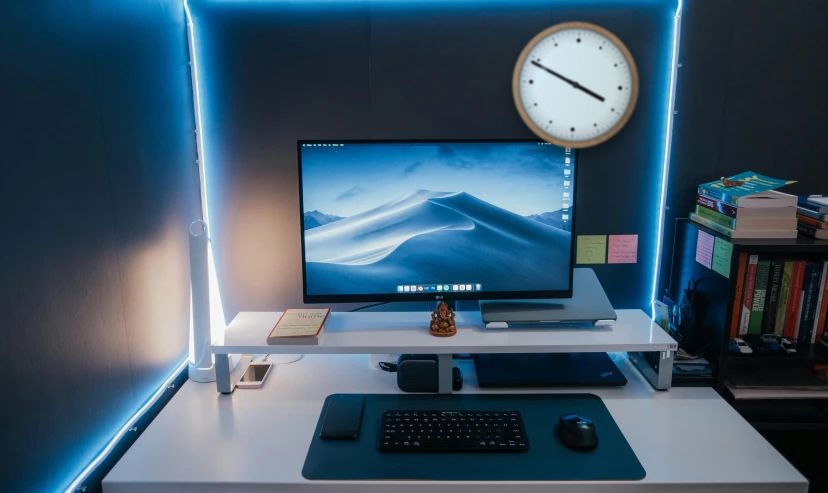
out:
3 h 49 min
